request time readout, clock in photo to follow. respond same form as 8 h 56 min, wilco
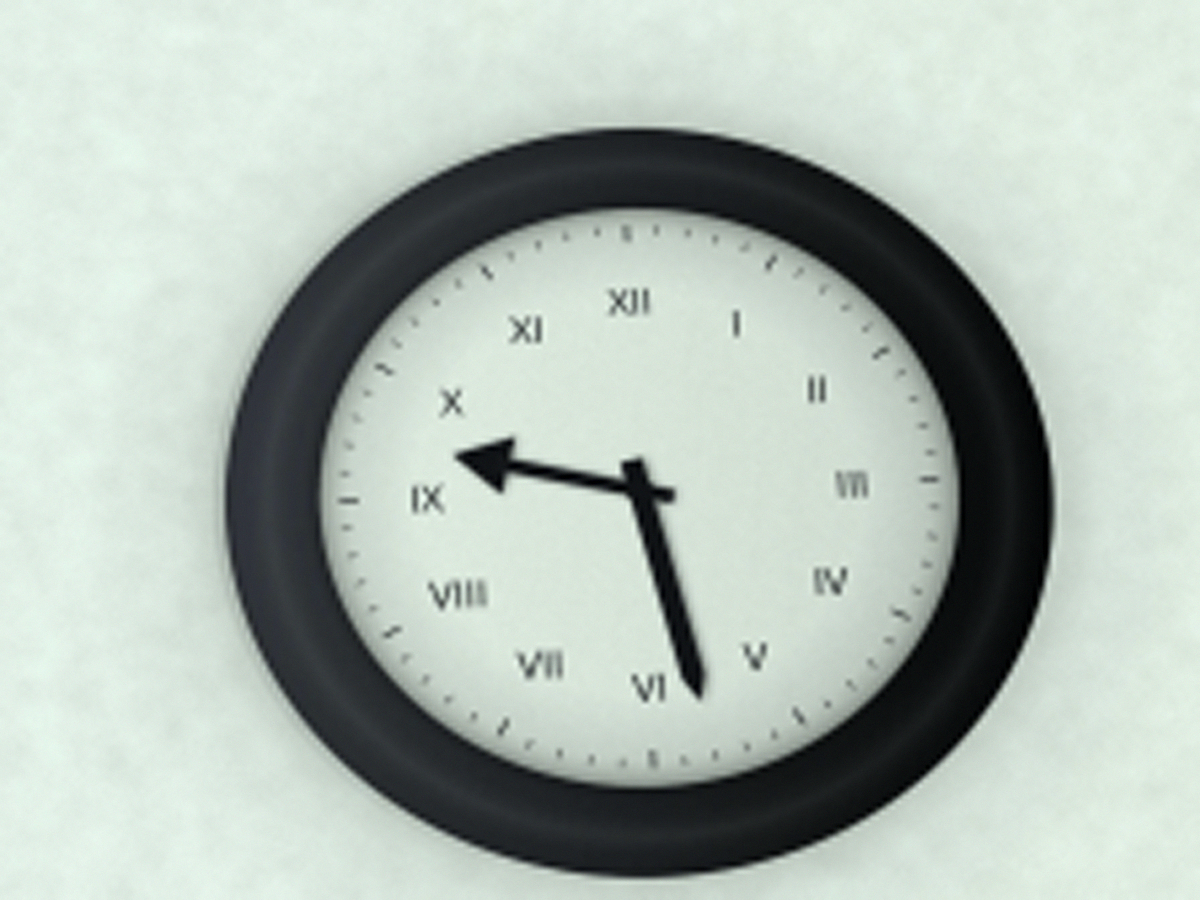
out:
9 h 28 min
